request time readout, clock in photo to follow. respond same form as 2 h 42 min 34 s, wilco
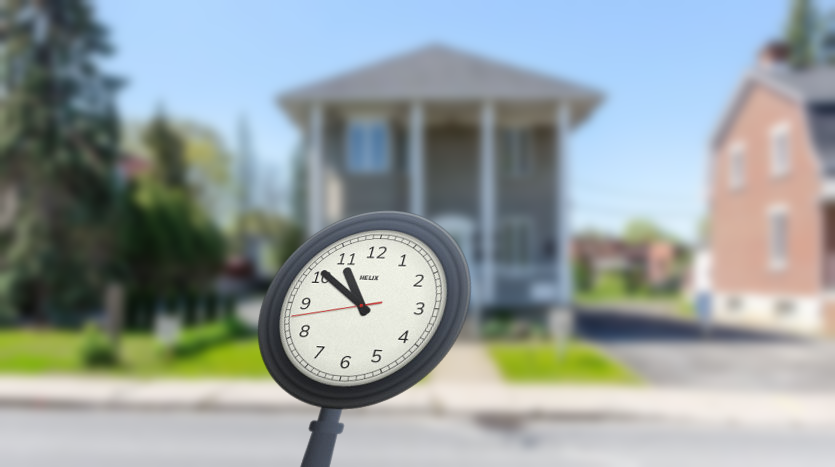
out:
10 h 50 min 43 s
